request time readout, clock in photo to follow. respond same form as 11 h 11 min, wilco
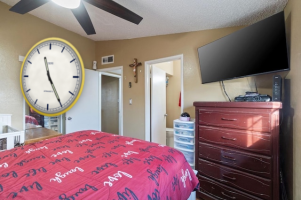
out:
11 h 25 min
